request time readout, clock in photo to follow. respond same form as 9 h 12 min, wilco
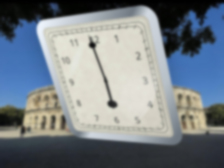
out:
5 h 59 min
